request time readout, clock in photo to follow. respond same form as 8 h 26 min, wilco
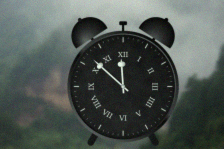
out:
11 h 52 min
